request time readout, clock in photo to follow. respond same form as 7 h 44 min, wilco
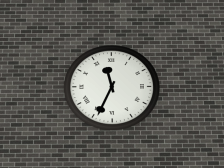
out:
11 h 34 min
